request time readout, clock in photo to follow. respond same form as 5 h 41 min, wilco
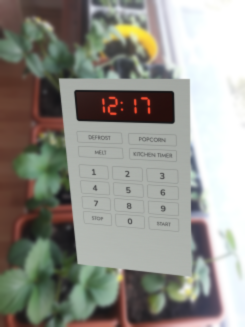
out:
12 h 17 min
